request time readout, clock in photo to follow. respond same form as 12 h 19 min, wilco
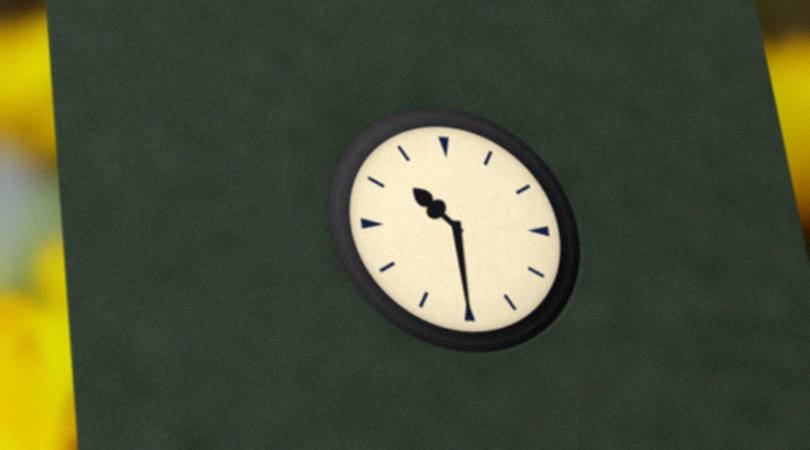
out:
10 h 30 min
